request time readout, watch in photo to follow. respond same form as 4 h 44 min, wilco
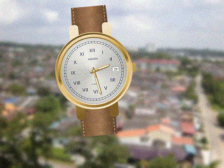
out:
2 h 28 min
